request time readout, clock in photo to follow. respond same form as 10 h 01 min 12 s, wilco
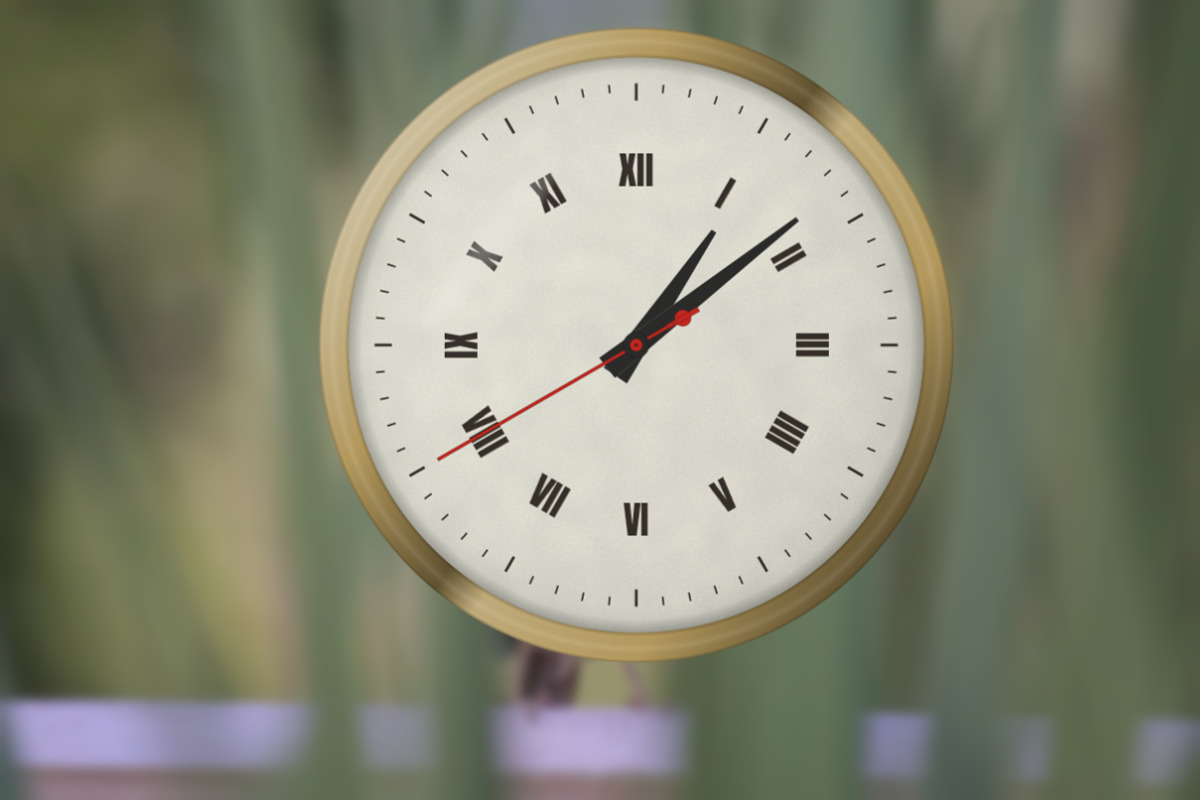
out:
1 h 08 min 40 s
